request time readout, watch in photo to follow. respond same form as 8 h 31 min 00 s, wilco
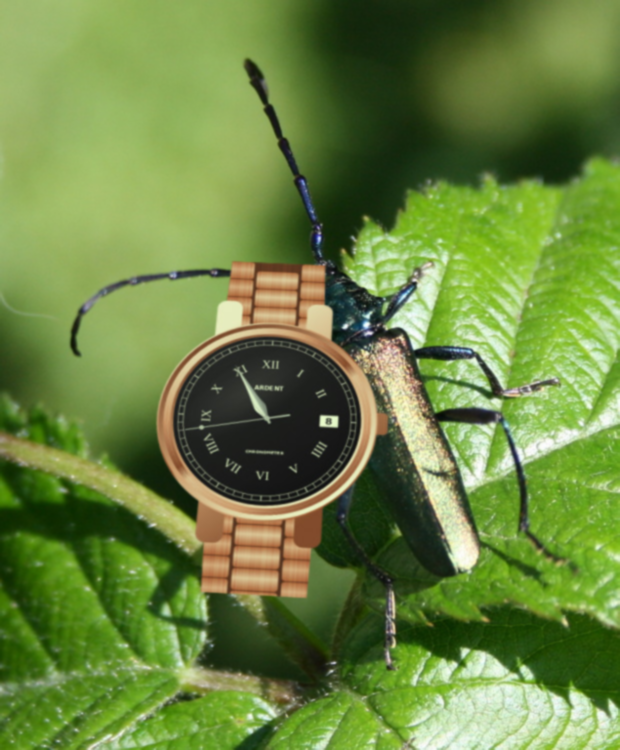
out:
10 h 54 min 43 s
